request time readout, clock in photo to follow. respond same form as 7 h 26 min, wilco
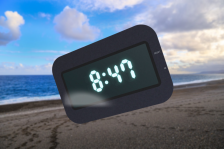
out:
8 h 47 min
